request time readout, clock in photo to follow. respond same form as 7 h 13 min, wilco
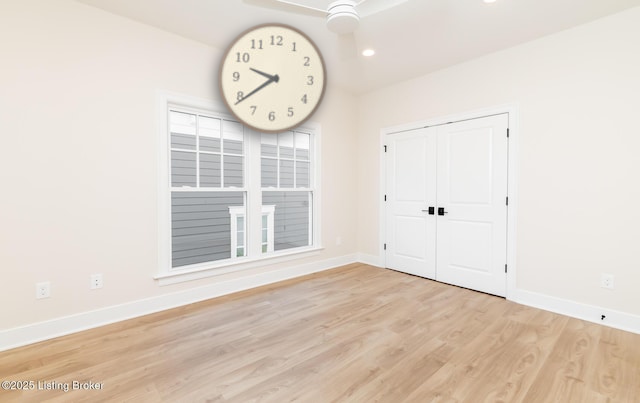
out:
9 h 39 min
